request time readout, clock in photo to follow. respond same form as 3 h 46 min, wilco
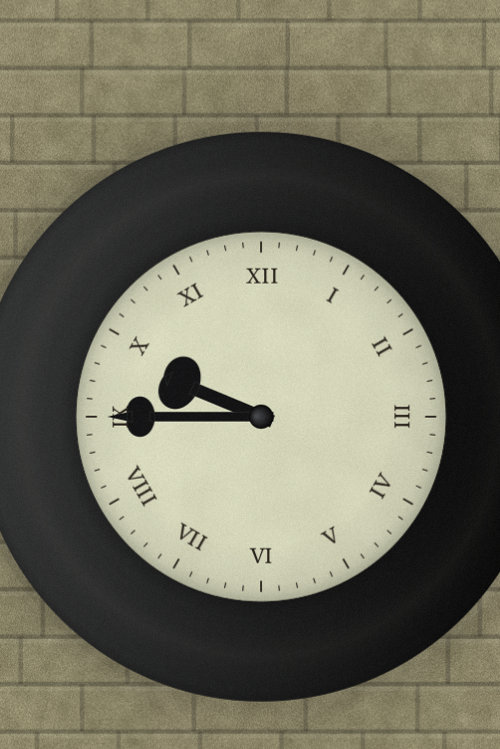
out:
9 h 45 min
